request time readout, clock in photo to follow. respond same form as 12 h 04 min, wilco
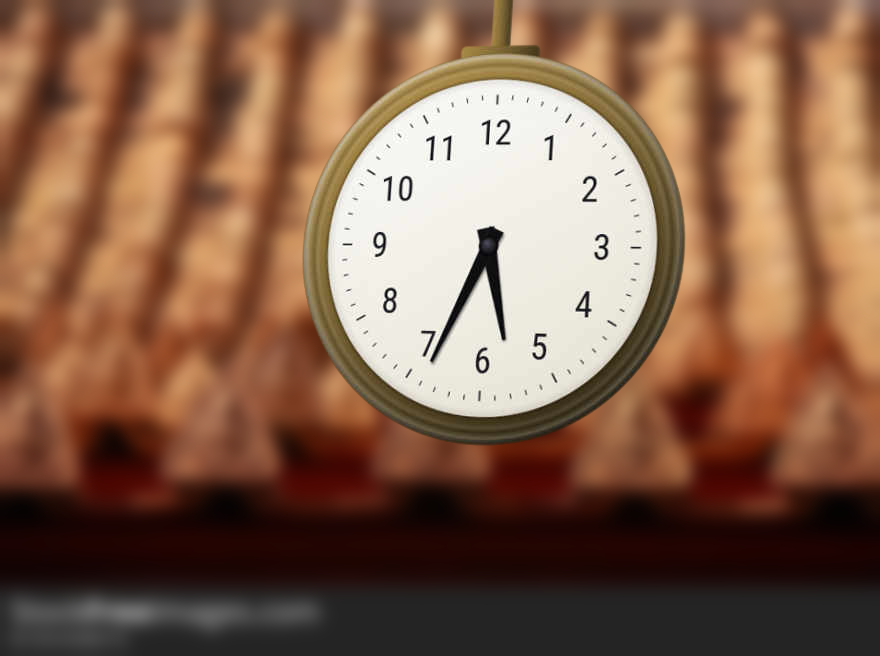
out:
5 h 34 min
